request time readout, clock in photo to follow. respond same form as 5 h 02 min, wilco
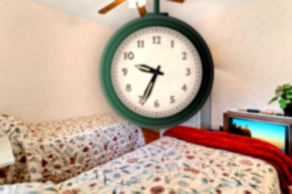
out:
9 h 34 min
